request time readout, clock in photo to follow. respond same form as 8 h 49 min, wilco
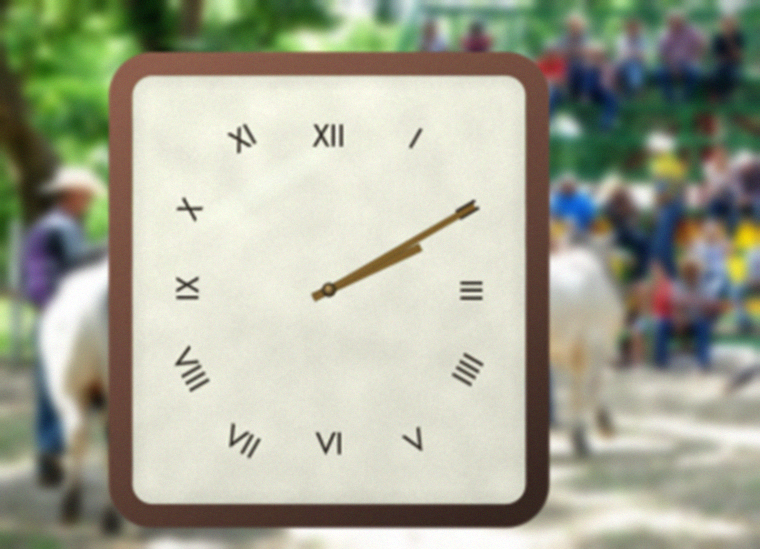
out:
2 h 10 min
